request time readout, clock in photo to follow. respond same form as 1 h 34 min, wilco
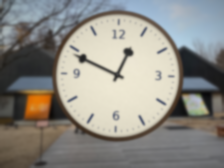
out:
12 h 49 min
